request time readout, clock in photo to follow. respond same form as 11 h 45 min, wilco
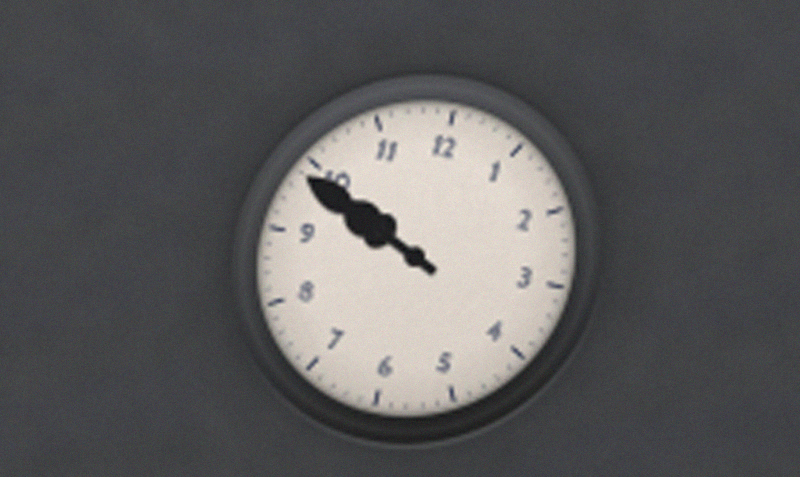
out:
9 h 49 min
